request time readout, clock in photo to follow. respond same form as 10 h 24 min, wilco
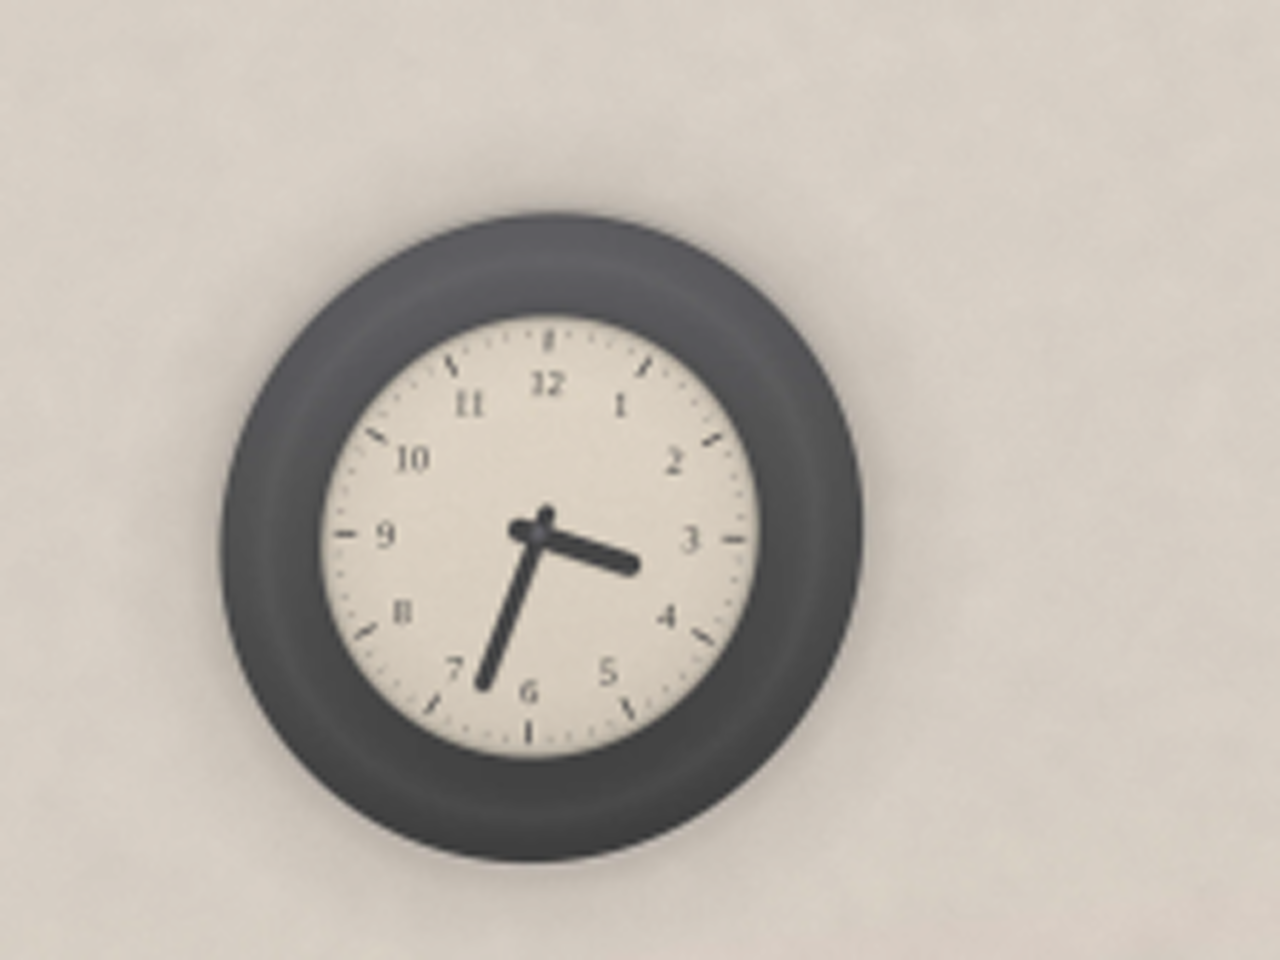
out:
3 h 33 min
